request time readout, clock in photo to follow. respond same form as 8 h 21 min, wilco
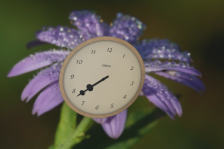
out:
7 h 38 min
